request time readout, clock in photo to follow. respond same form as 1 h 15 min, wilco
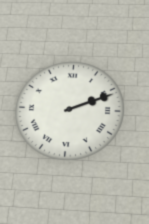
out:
2 h 11 min
